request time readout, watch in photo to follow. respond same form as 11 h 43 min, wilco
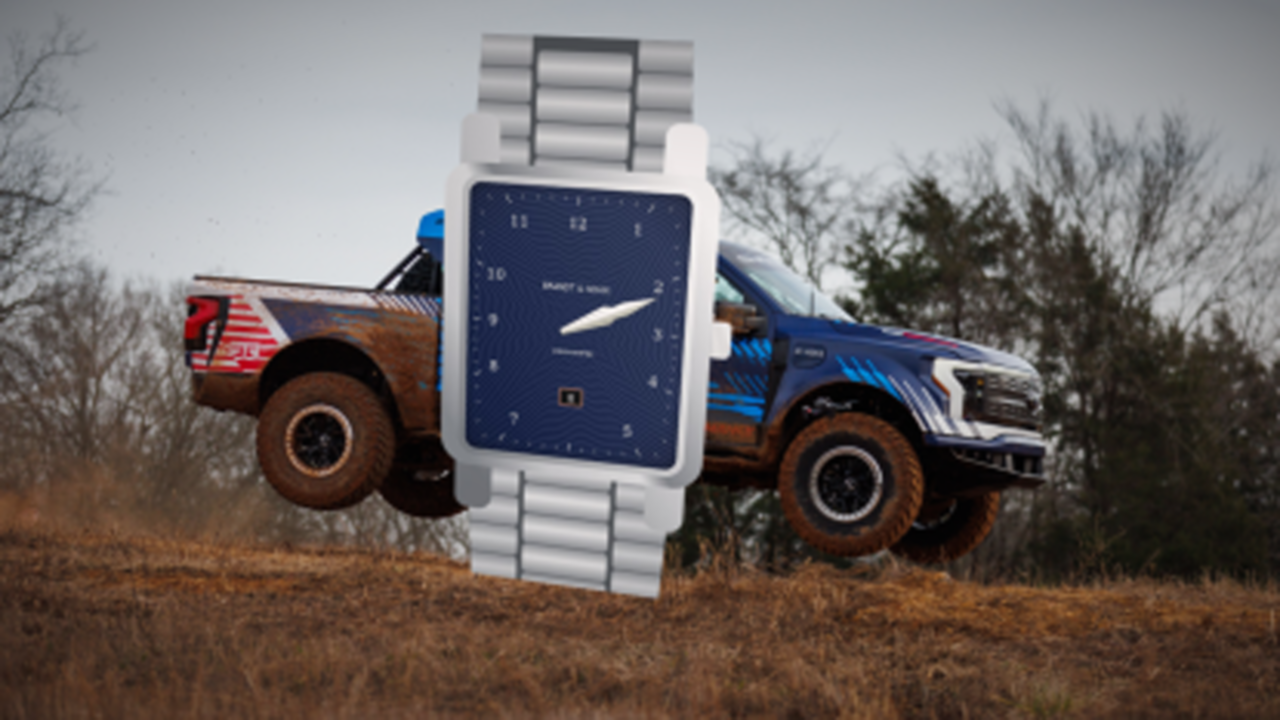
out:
2 h 11 min
